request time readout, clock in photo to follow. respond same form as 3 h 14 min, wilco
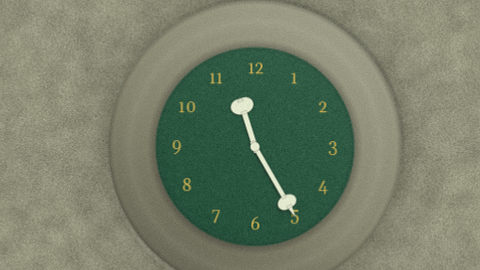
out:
11 h 25 min
